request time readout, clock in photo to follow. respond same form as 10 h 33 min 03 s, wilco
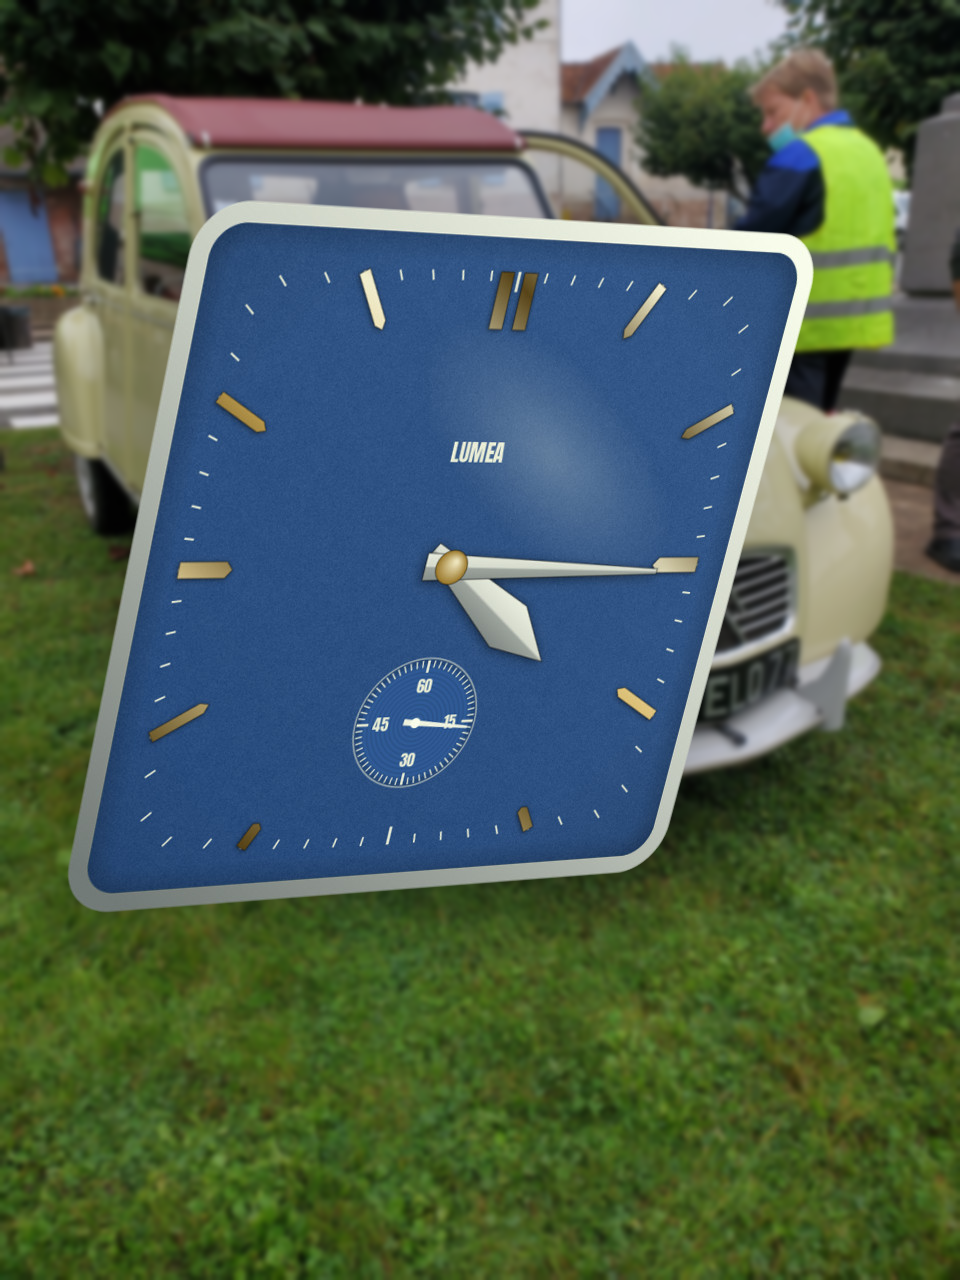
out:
4 h 15 min 16 s
